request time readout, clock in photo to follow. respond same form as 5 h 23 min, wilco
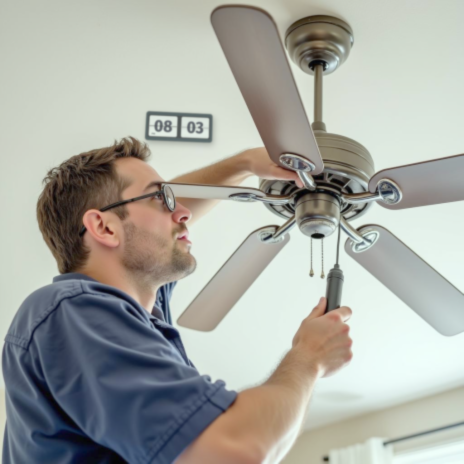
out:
8 h 03 min
